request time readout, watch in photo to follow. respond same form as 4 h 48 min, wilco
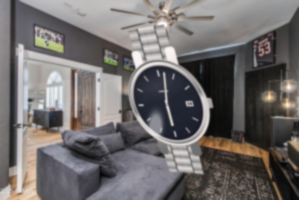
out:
6 h 02 min
